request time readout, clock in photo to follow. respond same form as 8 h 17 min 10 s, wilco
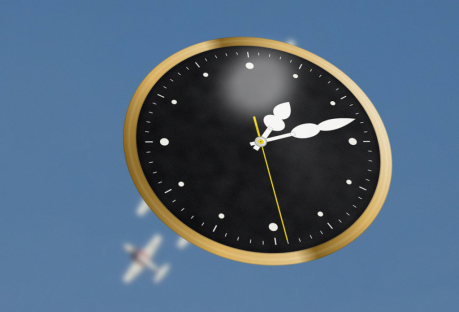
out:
1 h 12 min 29 s
